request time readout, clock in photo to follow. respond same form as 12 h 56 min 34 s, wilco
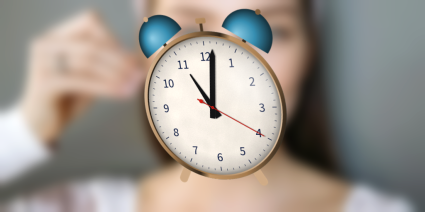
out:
11 h 01 min 20 s
